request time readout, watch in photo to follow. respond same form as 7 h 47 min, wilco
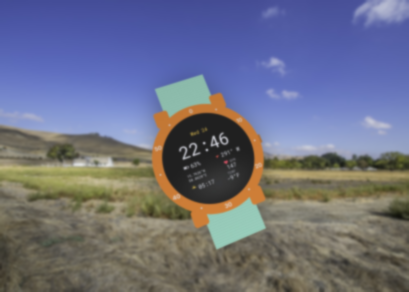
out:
22 h 46 min
